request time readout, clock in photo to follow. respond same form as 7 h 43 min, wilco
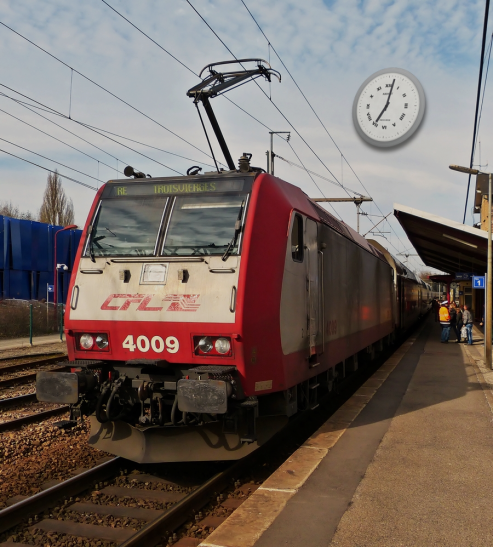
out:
7 h 02 min
